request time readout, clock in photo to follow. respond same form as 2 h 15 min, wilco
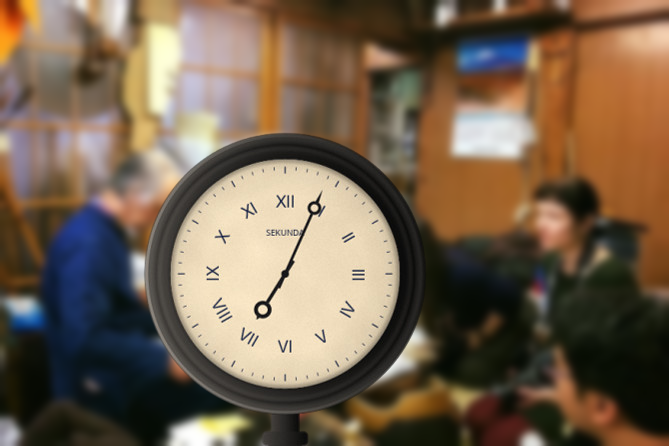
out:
7 h 04 min
